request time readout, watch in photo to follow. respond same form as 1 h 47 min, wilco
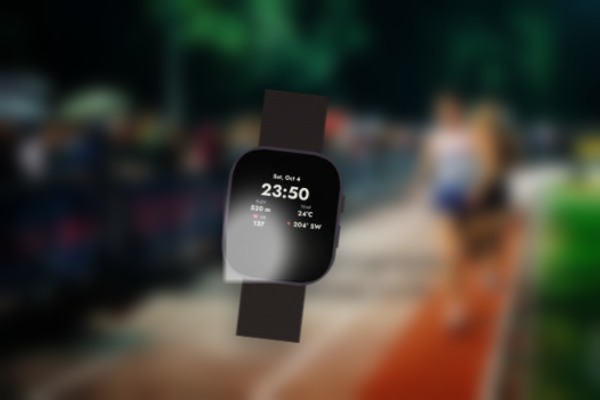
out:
23 h 50 min
